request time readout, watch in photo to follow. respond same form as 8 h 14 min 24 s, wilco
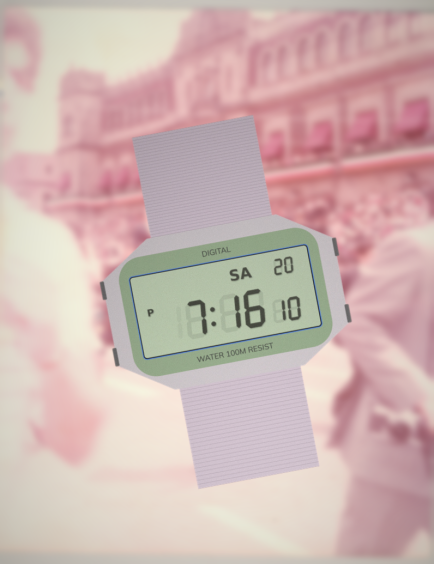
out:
7 h 16 min 10 s
